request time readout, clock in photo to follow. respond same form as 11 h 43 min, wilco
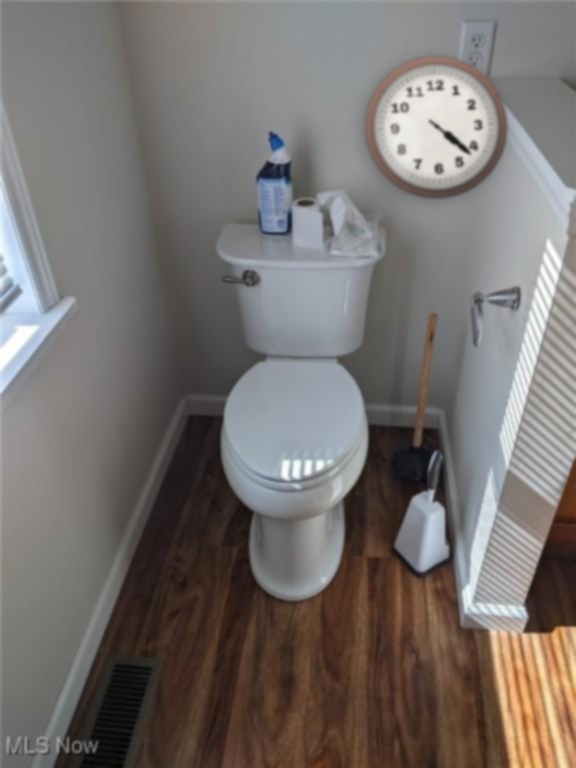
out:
4 h 22 min
